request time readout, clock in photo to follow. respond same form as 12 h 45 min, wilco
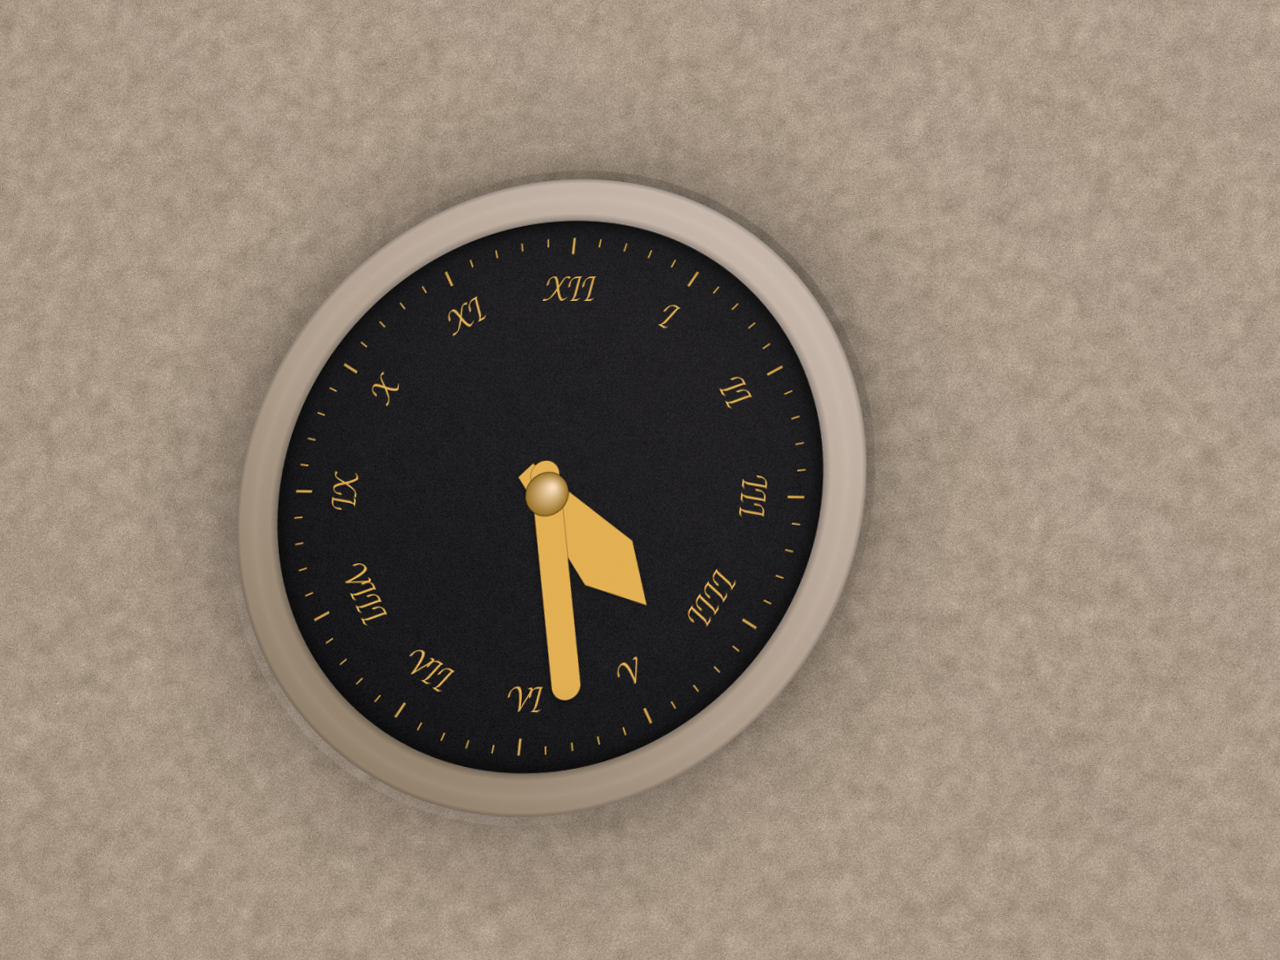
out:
4 h 28 min
